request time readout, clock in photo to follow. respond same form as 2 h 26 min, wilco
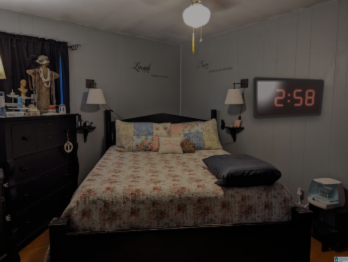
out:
2 h 58 min
